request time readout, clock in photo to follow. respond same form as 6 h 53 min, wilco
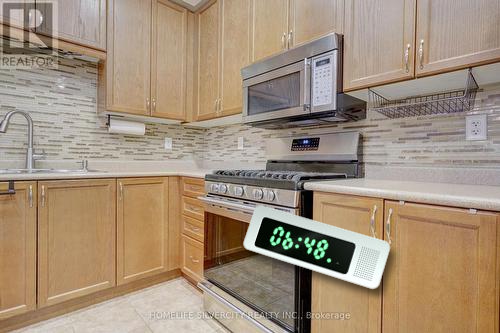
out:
6 h 48 min
